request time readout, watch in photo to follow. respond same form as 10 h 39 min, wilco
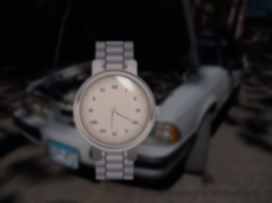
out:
6 h 20 min
